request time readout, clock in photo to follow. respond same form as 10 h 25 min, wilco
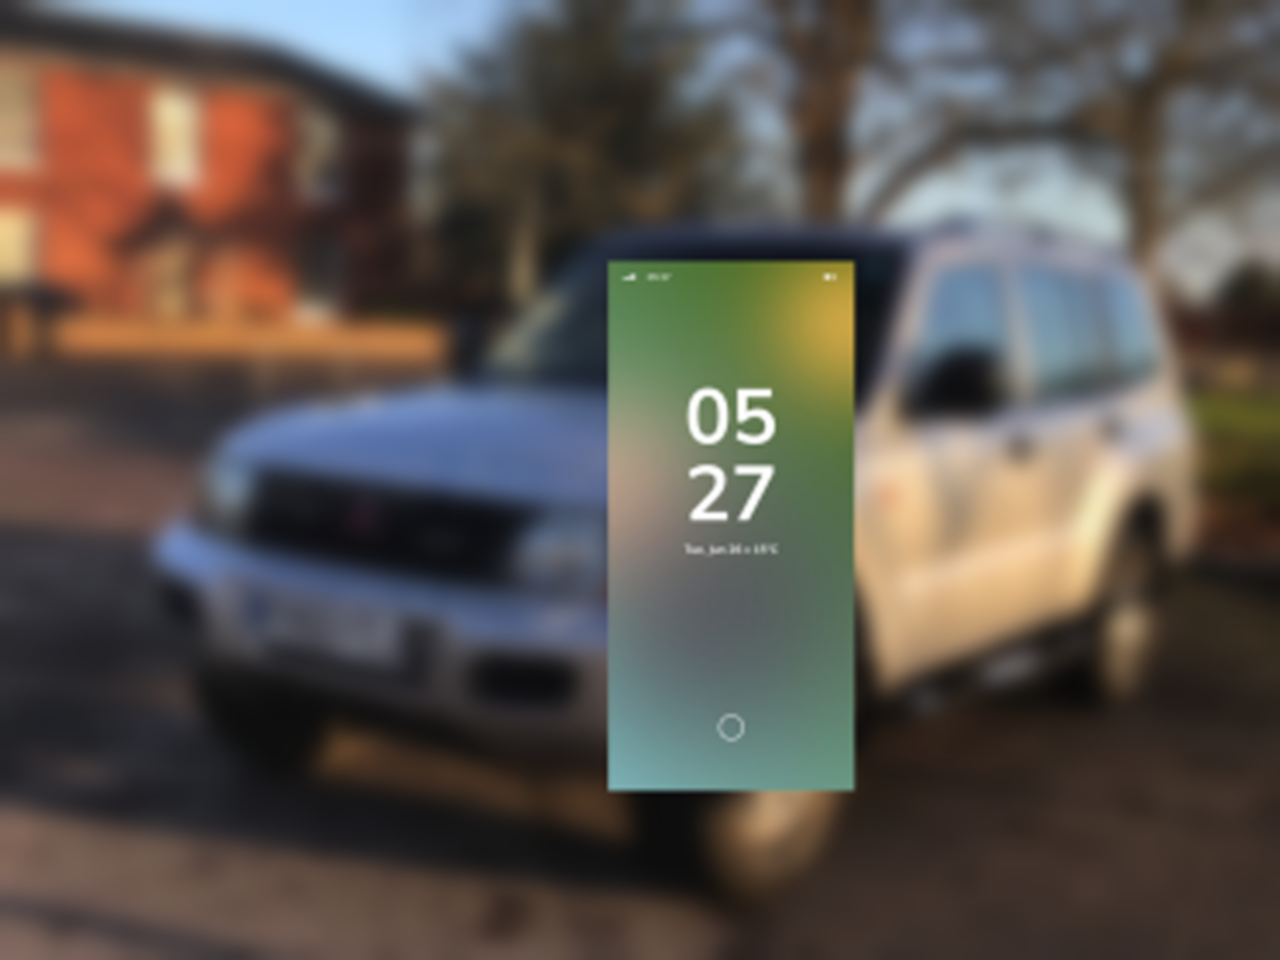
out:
5 h 27 min
